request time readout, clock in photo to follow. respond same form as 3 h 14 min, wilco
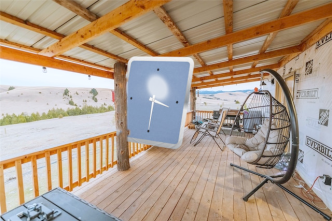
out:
3 h 30 min
